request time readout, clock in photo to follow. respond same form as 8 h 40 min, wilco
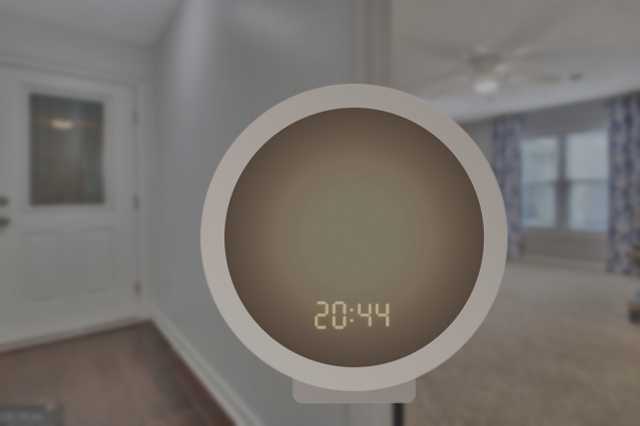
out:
20 h 44 min
